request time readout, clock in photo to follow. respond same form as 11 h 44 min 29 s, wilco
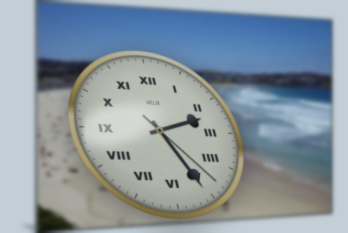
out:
2 h 25 min 23 s
